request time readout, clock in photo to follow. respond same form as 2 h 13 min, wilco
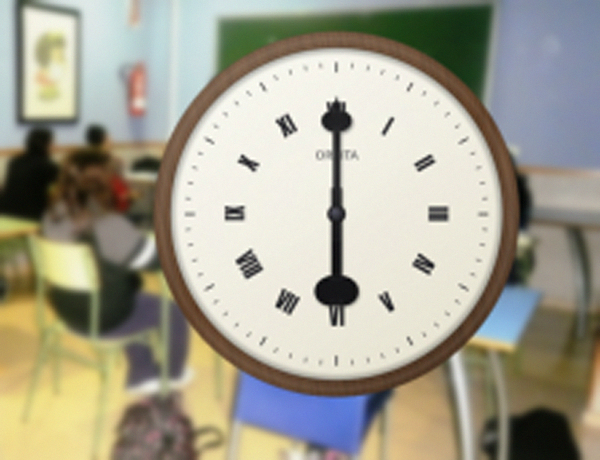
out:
6 h 00 min
